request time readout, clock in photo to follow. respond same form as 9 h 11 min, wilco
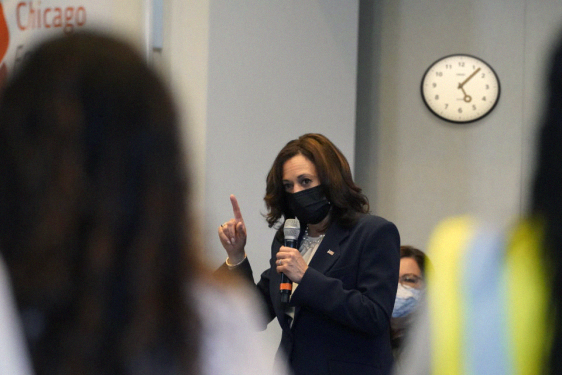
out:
5 h 07 min
